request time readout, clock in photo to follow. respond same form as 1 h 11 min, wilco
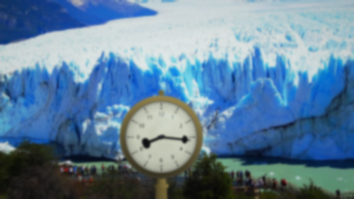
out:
8 h 16 min
